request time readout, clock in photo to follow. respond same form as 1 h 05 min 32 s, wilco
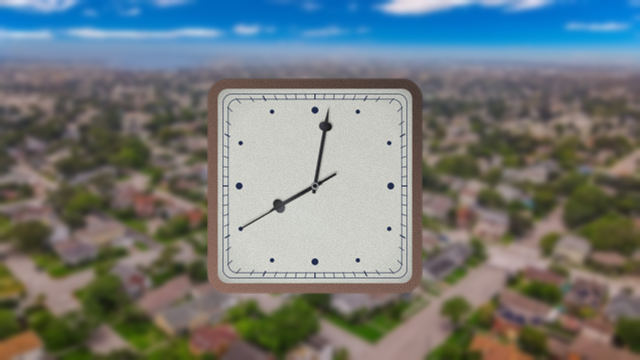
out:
8 h 01 min 40 s
